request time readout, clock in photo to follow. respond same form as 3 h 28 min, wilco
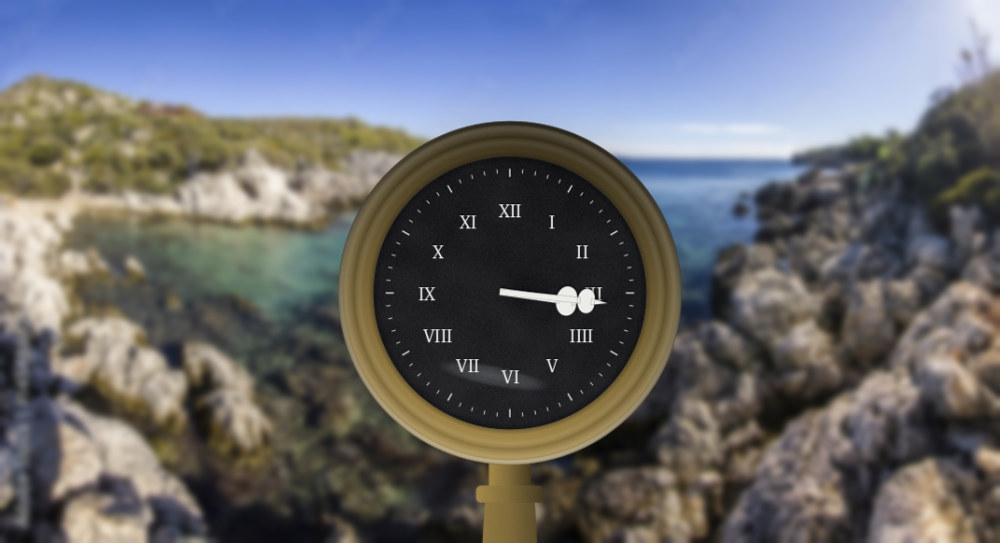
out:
3 h 16 min
